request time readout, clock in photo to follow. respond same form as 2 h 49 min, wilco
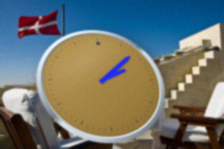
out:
2 h 08 min
